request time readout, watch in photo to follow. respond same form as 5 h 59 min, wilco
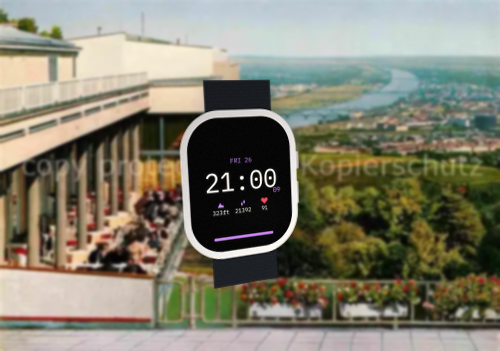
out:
21 h 00 min
